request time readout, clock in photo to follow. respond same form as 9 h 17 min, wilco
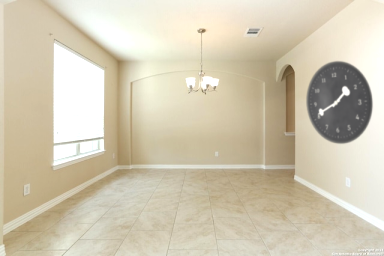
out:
1 h 41 min
